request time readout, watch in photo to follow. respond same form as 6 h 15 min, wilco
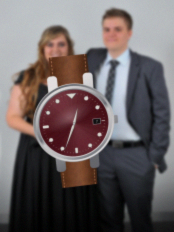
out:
12 h 34 min
